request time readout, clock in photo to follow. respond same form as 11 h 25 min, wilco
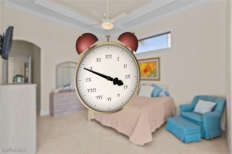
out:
3 h 49 min
